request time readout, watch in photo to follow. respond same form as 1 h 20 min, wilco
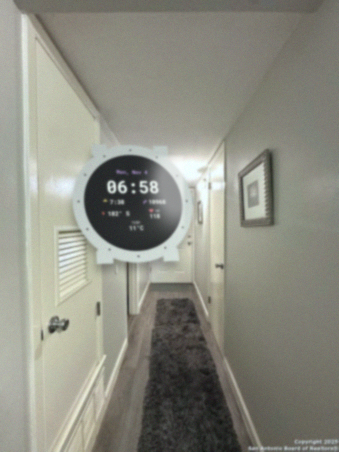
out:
6 h 58 min
